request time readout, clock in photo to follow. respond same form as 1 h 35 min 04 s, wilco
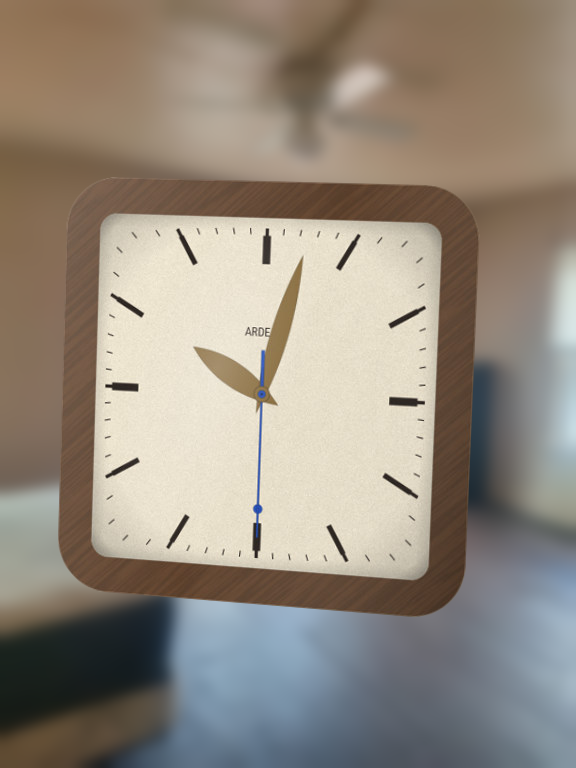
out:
10 h 02 min 30 s
